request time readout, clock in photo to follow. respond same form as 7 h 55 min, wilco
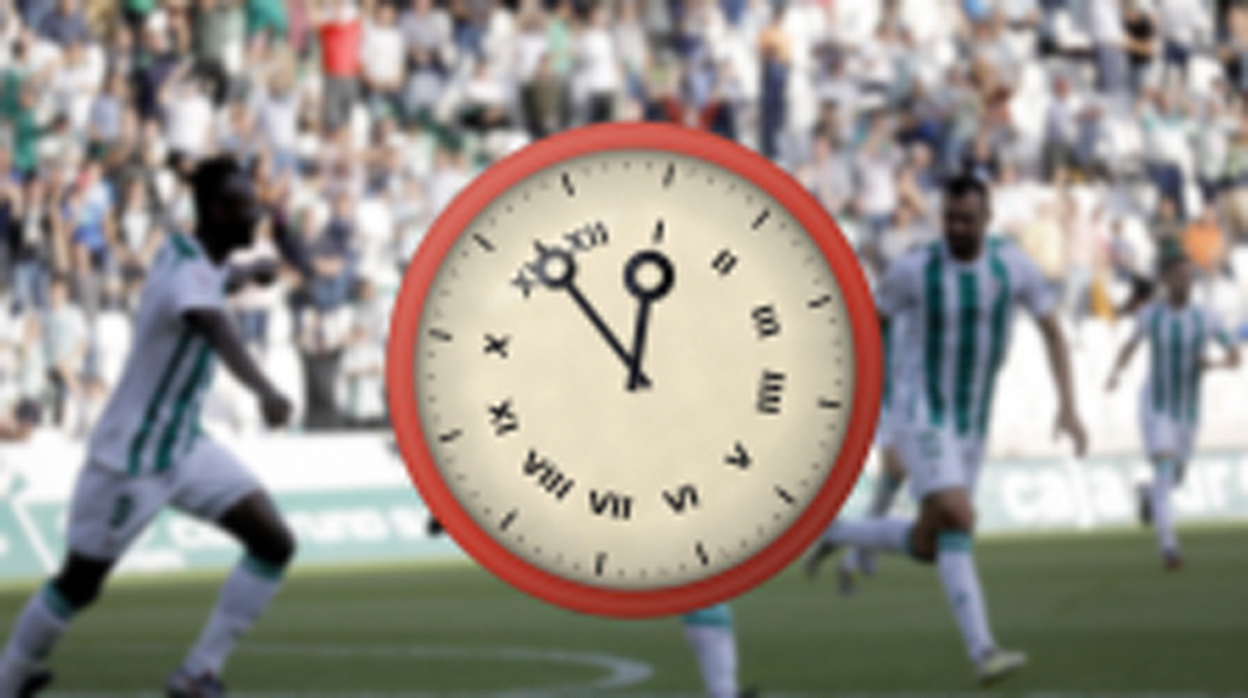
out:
12 h 57 min
